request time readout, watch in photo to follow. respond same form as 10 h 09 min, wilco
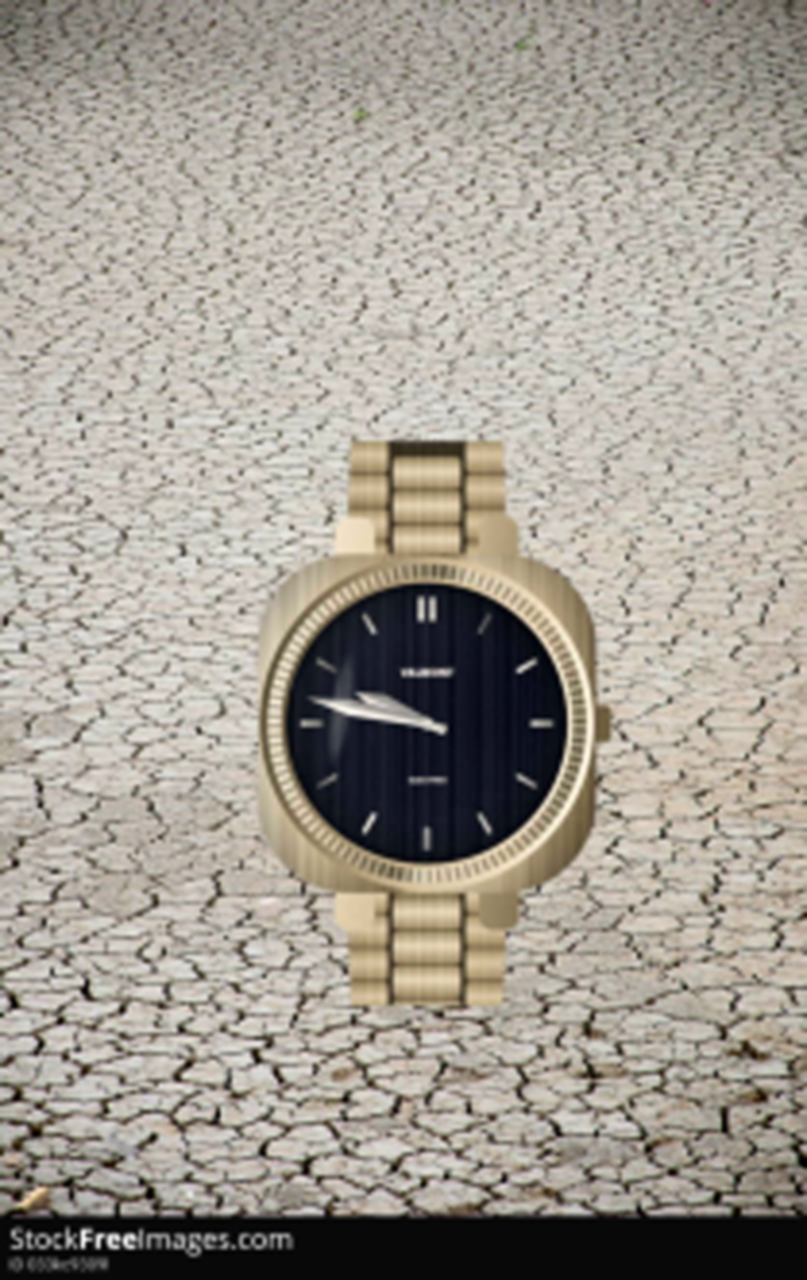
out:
9 h 47 min
